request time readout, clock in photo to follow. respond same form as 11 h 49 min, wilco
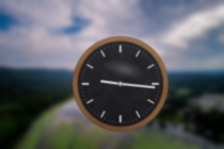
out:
9 h 16 min
